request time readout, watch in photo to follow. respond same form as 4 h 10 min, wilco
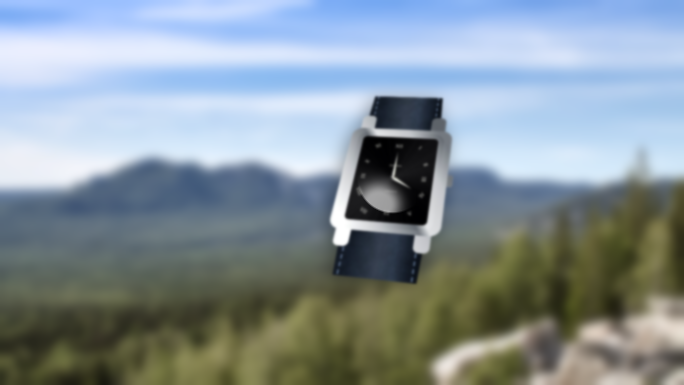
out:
4 h 00 min
